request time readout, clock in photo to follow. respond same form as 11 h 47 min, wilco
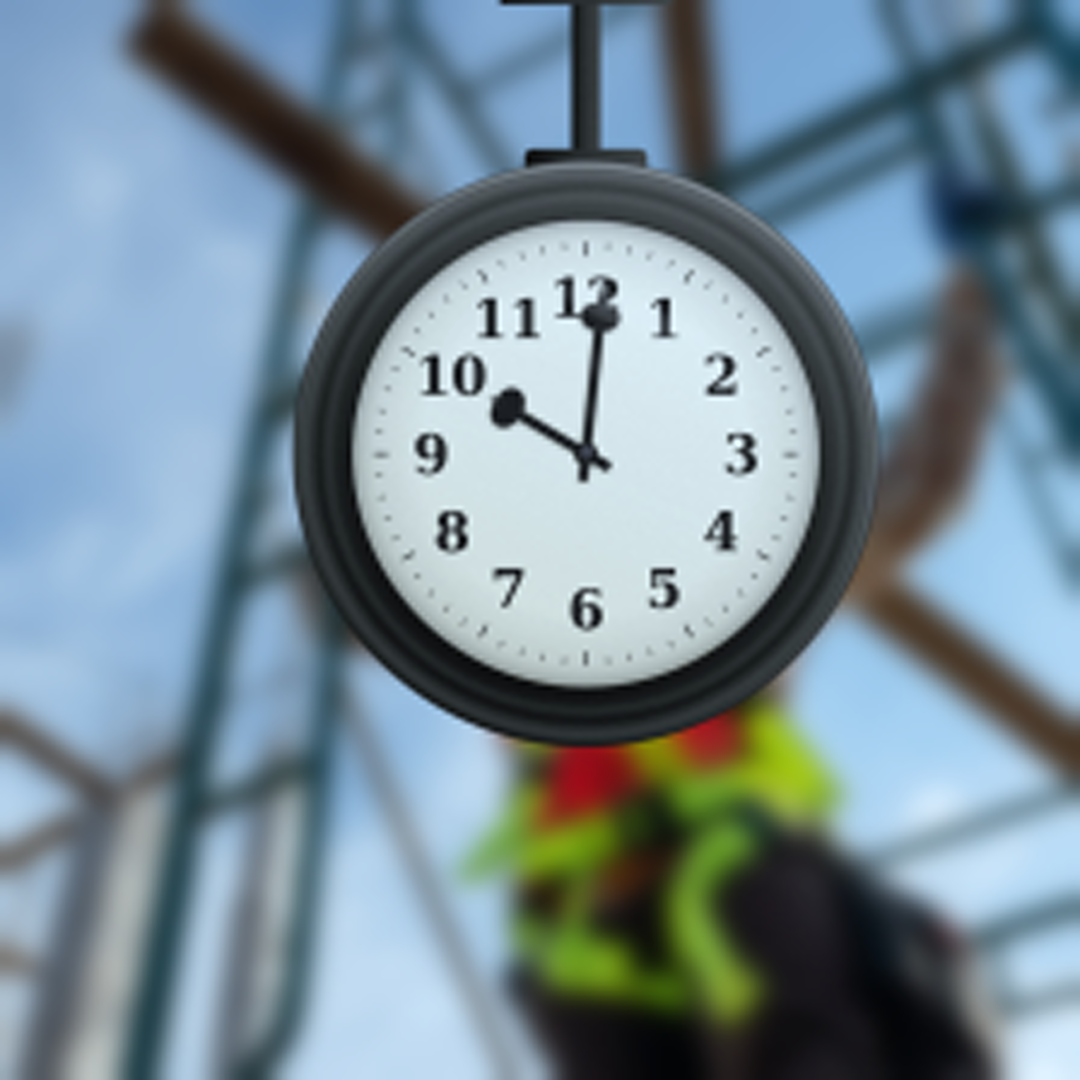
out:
10 h 01 min
